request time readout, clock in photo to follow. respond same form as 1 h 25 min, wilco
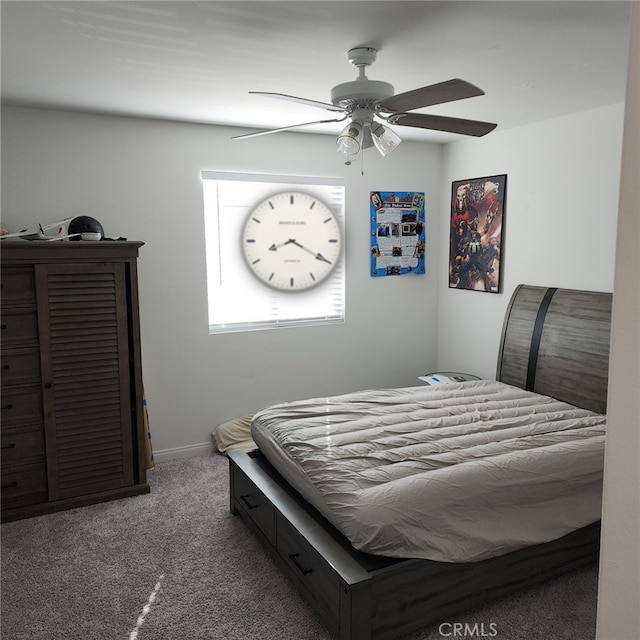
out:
8 h 20 min
